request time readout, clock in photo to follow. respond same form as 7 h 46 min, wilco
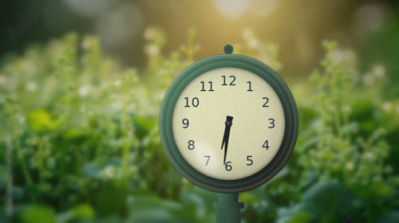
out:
6 h 31 min
